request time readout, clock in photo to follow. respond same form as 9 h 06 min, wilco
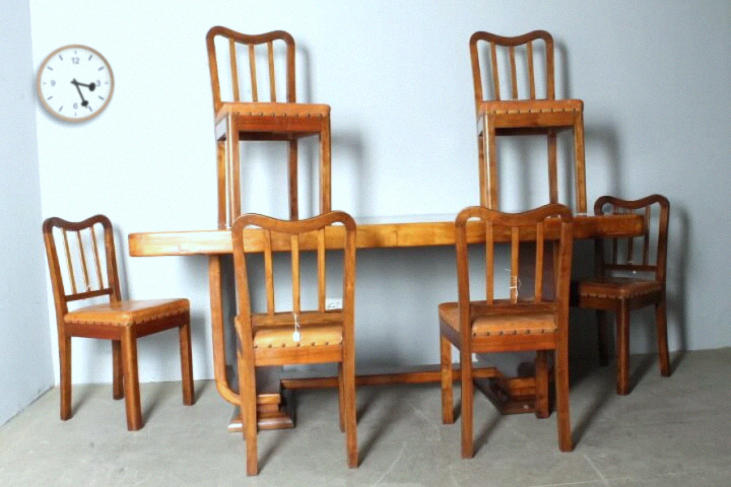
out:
3 h 26 min
